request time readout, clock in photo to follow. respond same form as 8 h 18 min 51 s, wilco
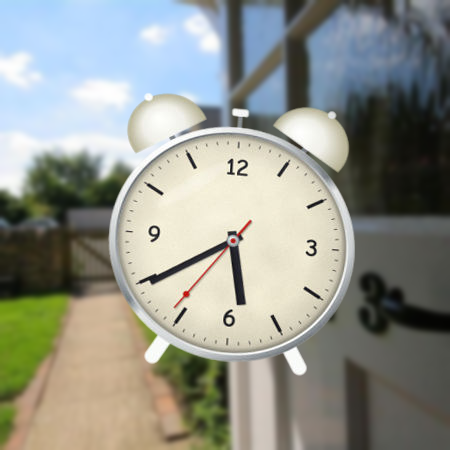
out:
5 h 39 min 36 s
